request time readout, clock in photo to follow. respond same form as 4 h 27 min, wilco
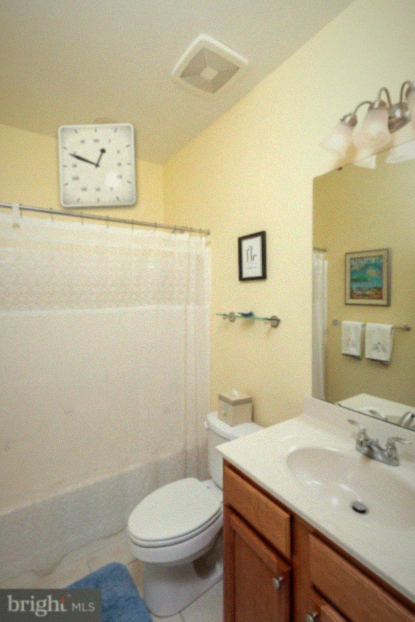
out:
12 h 49 min
